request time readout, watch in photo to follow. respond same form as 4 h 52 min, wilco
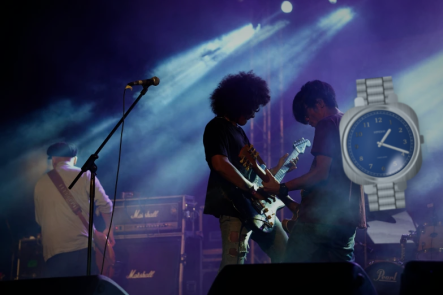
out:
1 h 19 min
